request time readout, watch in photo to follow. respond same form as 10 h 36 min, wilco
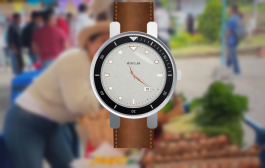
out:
11 h 21 min
